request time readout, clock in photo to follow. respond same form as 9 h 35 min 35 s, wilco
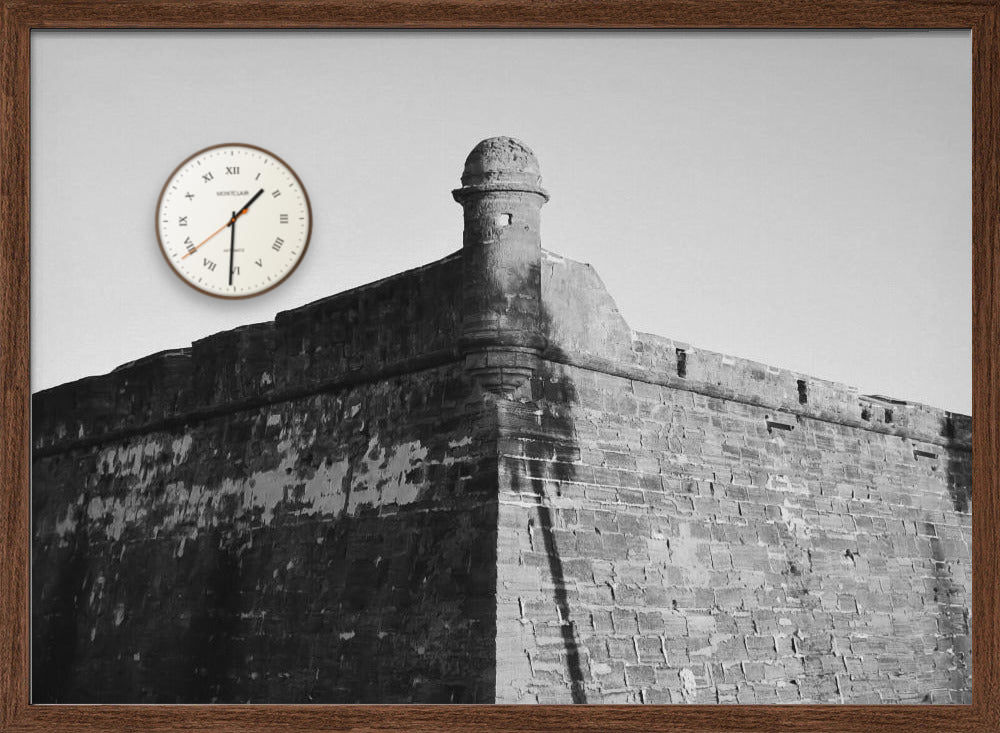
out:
1 h 30 min 39 s
